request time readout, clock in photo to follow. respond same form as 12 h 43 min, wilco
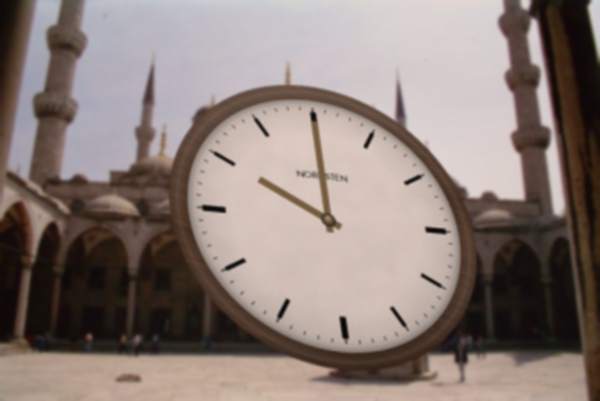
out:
10 h 00 min
